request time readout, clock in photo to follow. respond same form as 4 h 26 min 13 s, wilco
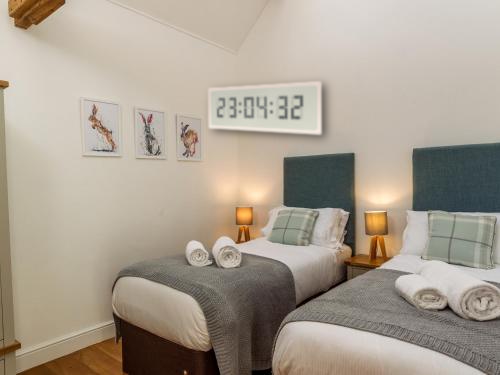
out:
23 h 04 min 32 s
